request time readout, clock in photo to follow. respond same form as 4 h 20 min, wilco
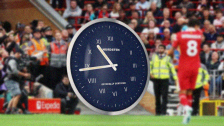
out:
10 h 44 min
